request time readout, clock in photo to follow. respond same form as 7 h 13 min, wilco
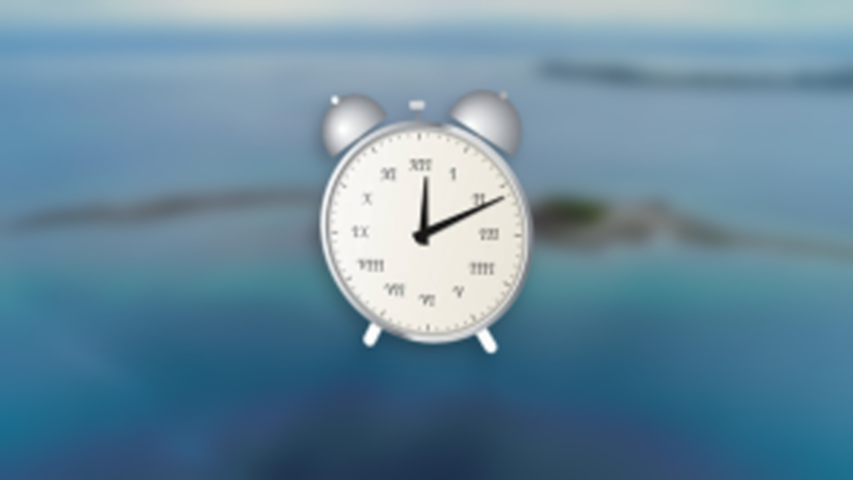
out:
12 h 11 min
